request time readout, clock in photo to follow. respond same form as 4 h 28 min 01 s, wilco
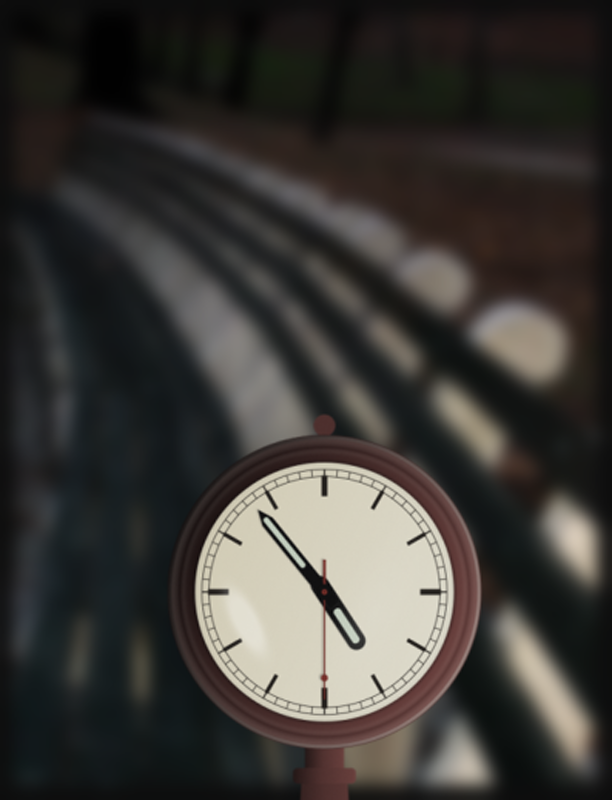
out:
4 h 53 min 30 s
